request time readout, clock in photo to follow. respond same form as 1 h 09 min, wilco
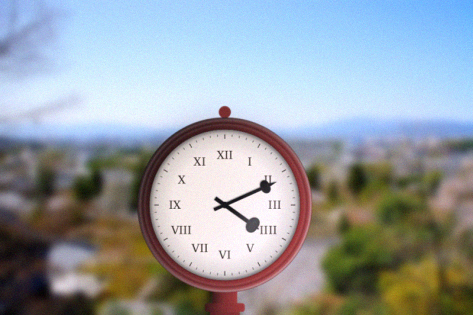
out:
4 h 11 min
